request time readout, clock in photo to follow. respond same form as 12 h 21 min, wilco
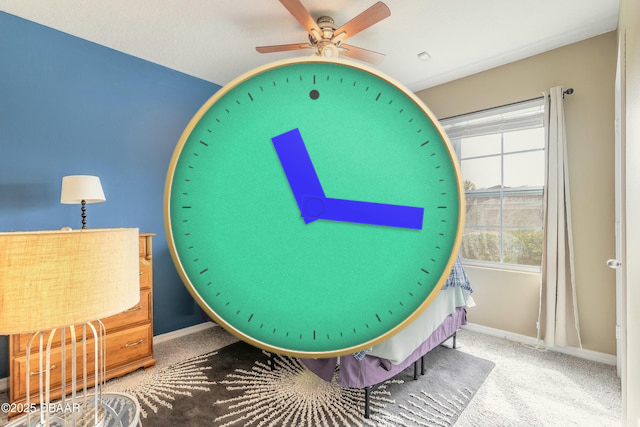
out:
11 h 16 min
